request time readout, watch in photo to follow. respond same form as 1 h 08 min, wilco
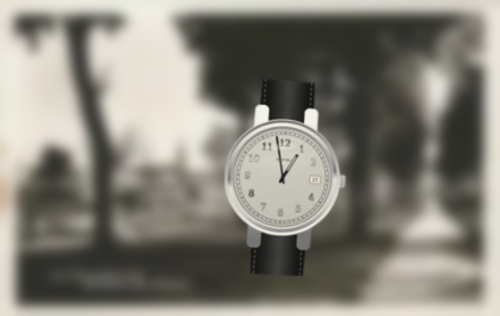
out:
12 h 58 min
